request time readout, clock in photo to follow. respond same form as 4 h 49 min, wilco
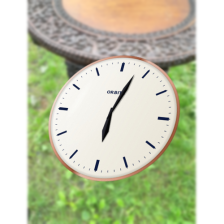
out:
6 h 03 min
